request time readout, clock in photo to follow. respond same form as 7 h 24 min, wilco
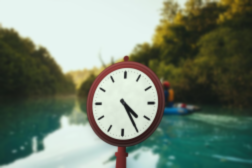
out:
4 h 25 min
